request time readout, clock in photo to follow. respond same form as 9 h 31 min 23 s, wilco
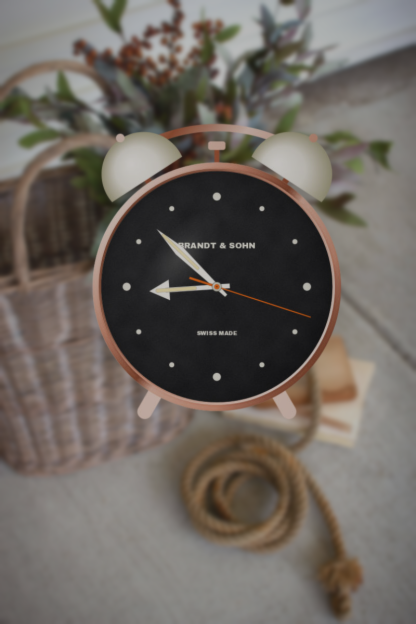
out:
8 h 52 min 18 s
